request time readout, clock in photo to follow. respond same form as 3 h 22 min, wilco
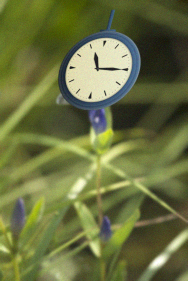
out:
11 h 15 min
